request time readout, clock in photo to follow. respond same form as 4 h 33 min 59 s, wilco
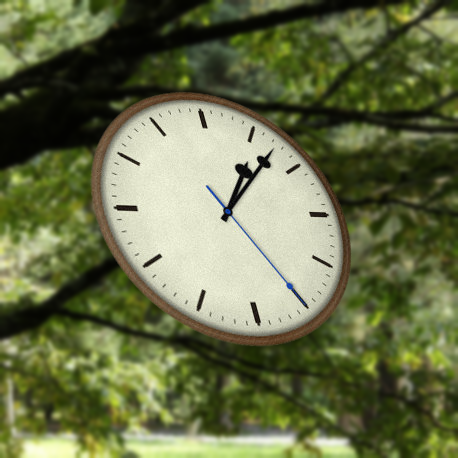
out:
1 h 07 min 25 s
